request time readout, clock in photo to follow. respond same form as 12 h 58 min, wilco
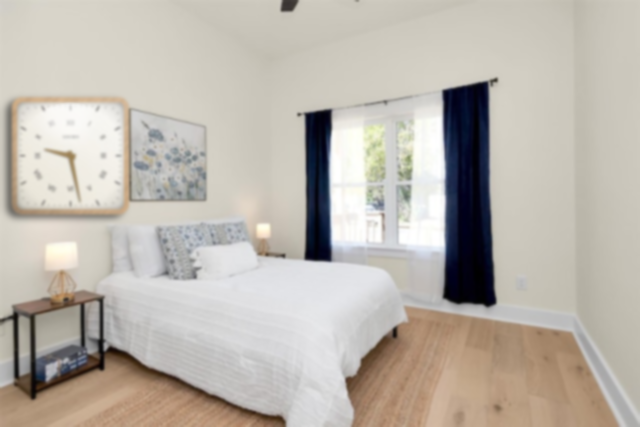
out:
9 h 28 min
